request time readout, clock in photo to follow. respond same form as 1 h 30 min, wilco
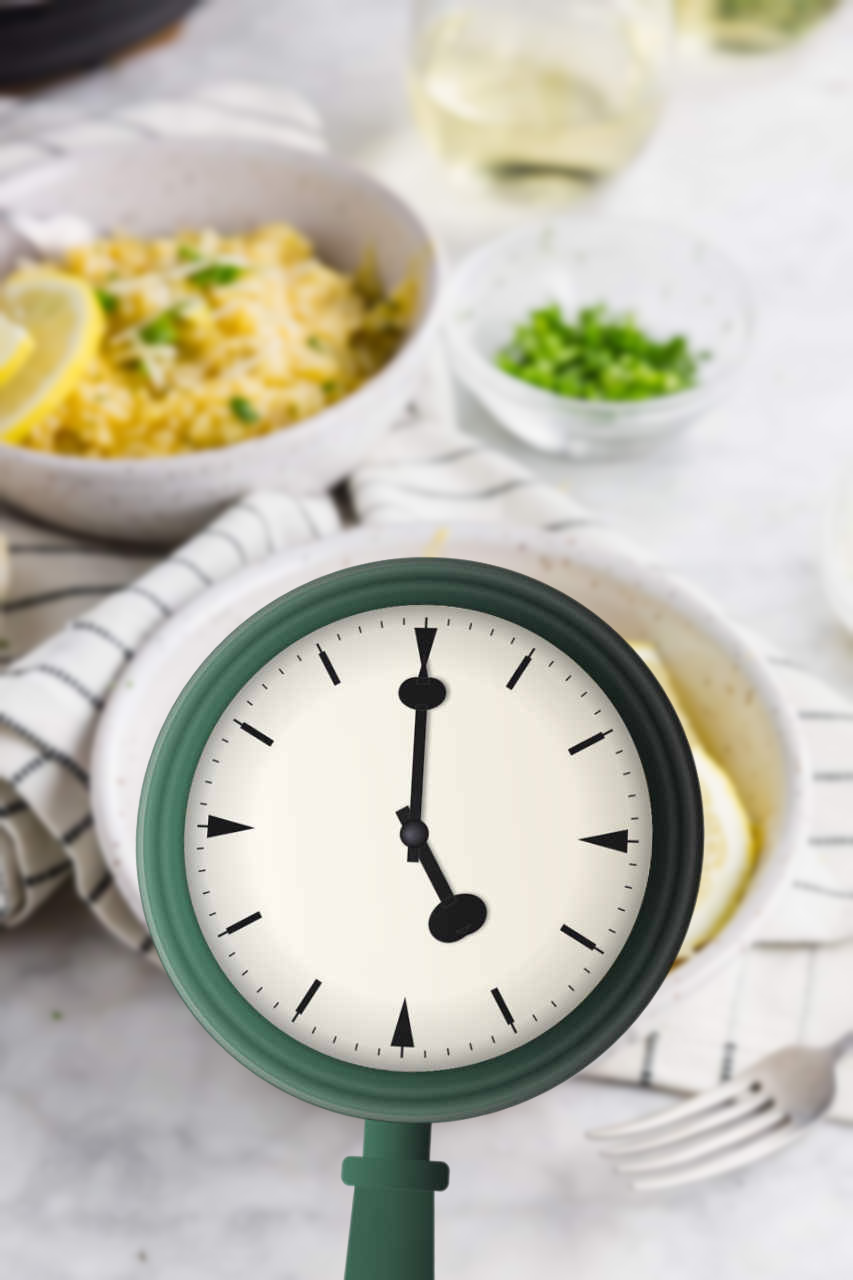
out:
5 h 00 min
